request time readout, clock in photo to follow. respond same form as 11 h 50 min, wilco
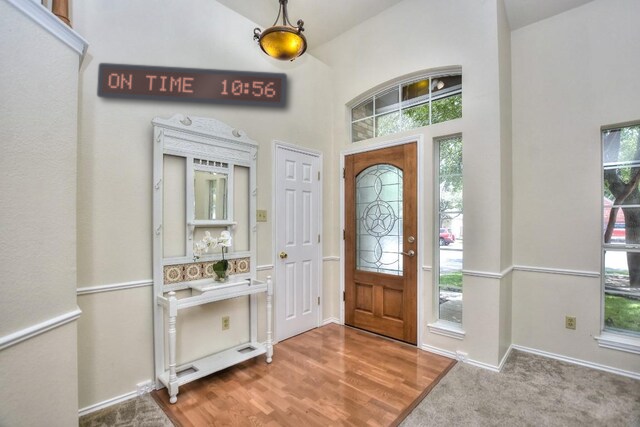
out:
10 h 56 min
